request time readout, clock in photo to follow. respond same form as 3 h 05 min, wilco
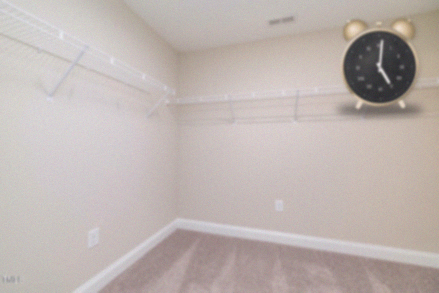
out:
5 h 01 min
